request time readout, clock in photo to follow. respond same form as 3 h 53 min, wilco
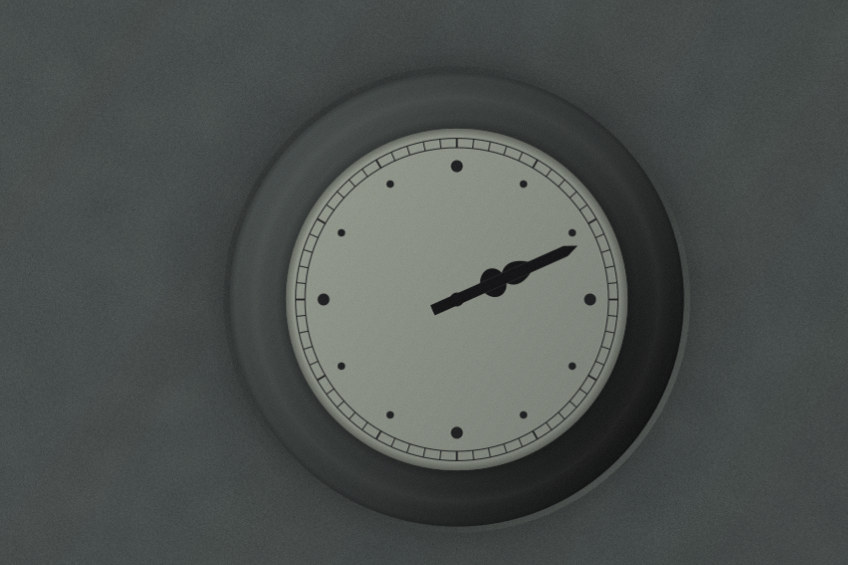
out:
2 h 11 min
